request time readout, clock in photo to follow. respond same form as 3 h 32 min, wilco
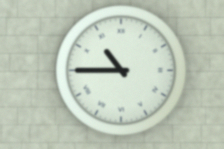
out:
10 h 45 min
